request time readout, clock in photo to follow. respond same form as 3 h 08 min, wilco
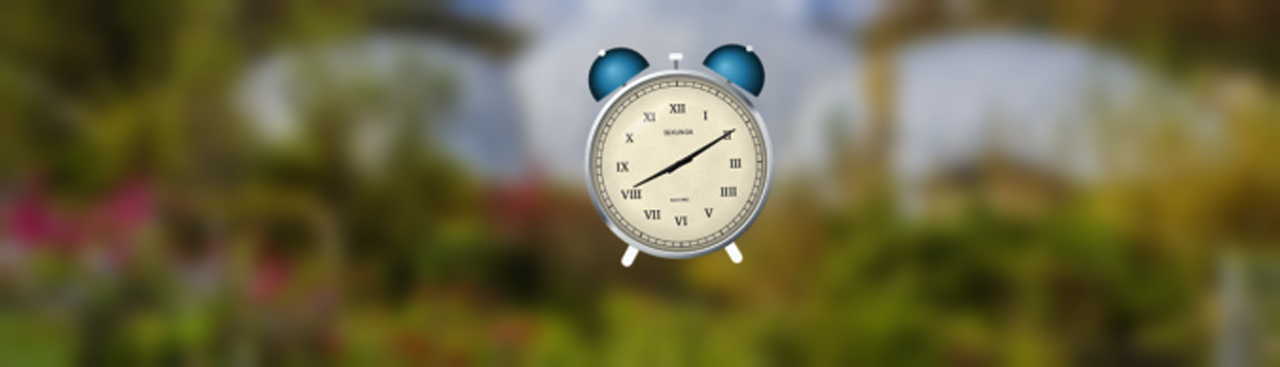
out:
8 h 10 min
